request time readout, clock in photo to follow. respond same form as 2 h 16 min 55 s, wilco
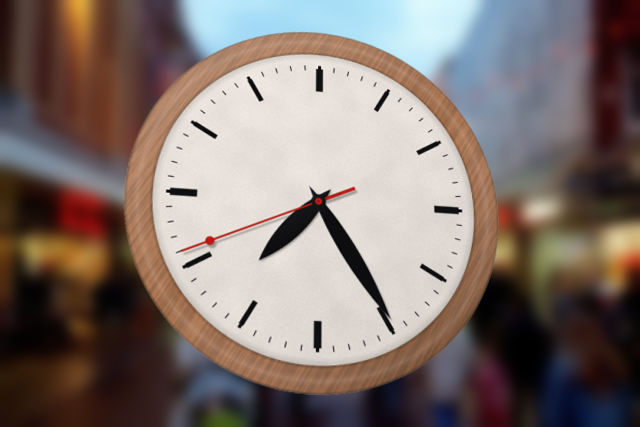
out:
7 h 24 min 41 s
